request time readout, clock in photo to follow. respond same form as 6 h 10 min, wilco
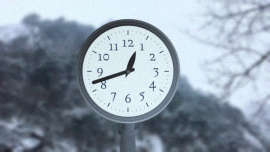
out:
12 h 42 min
